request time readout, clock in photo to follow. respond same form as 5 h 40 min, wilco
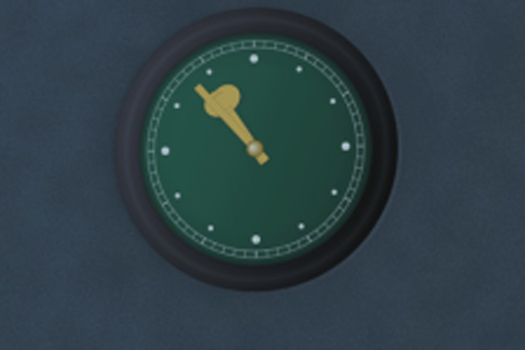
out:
10 h 53 min
